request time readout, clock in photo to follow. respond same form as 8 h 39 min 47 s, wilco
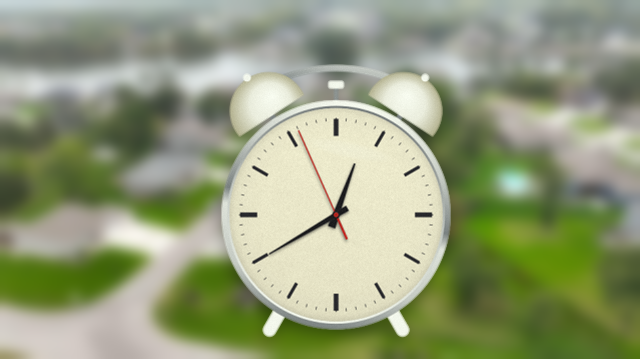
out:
12 h 39 min 56 s
